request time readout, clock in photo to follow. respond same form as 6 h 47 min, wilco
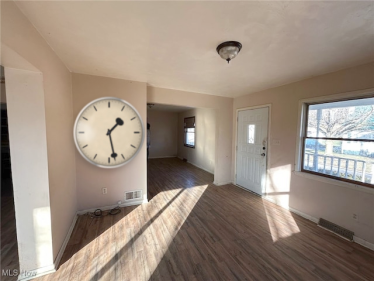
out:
1 h 28 min
